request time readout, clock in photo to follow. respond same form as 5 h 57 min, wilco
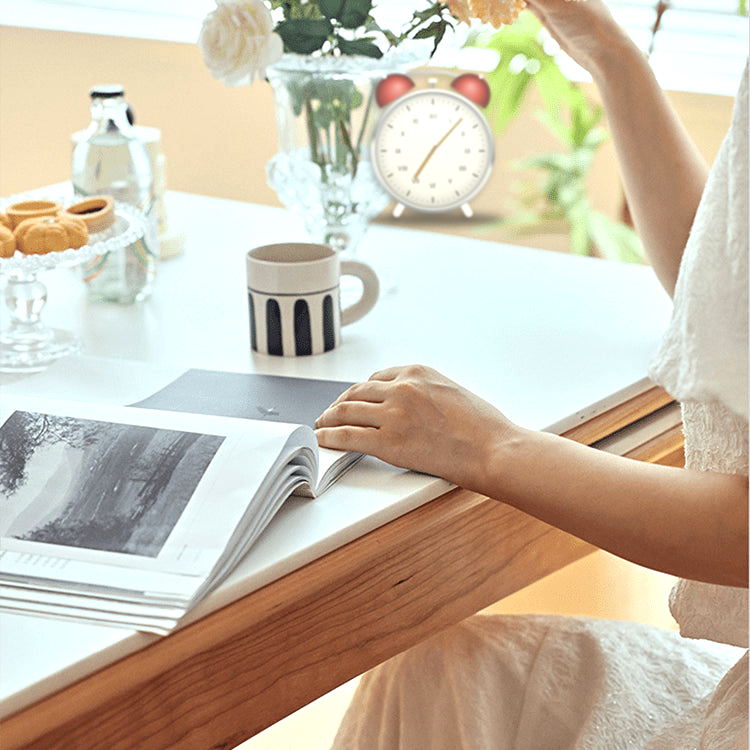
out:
7 h 07 min
